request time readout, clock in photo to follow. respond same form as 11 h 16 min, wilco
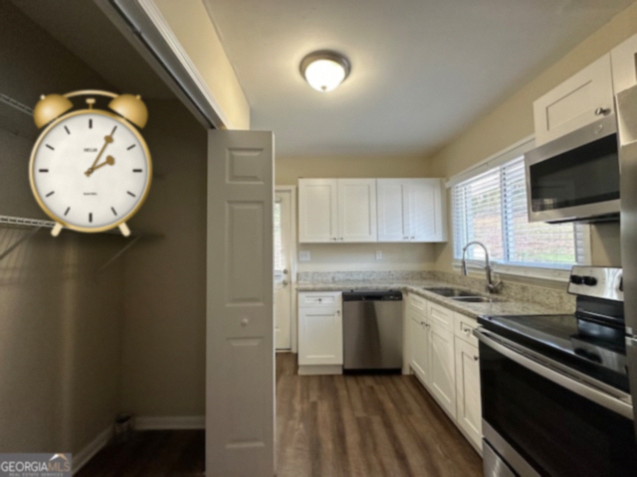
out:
2 h 05 min
